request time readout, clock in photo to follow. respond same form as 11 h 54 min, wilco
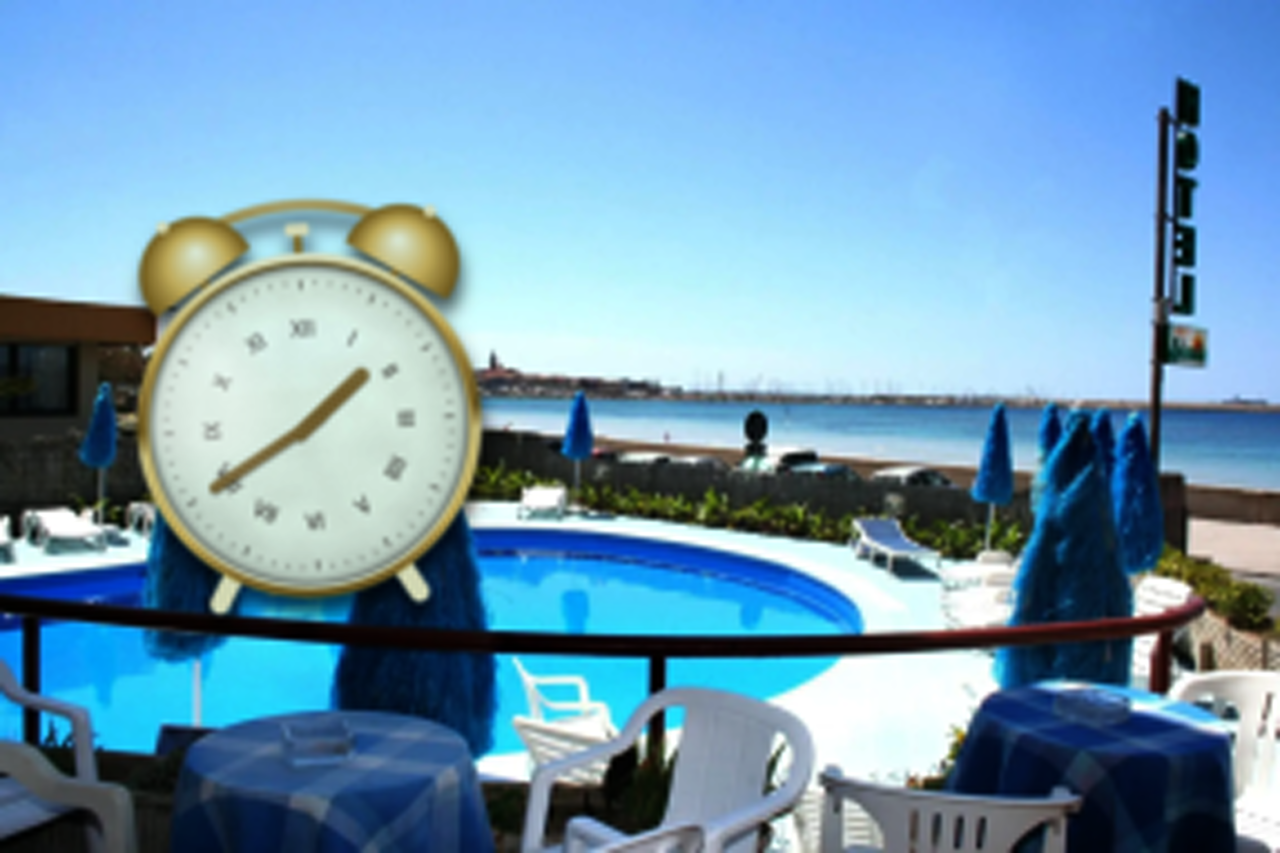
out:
1 h 40 min
